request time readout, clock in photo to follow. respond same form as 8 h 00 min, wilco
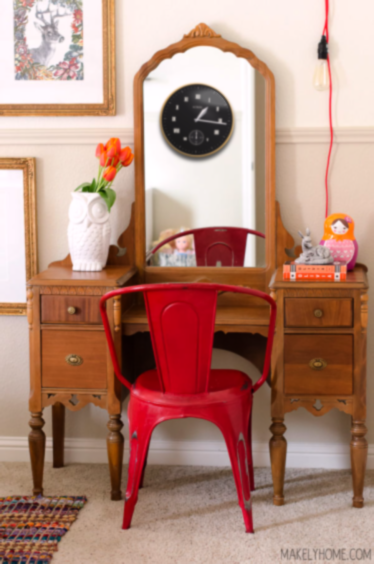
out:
1 h 16 min
